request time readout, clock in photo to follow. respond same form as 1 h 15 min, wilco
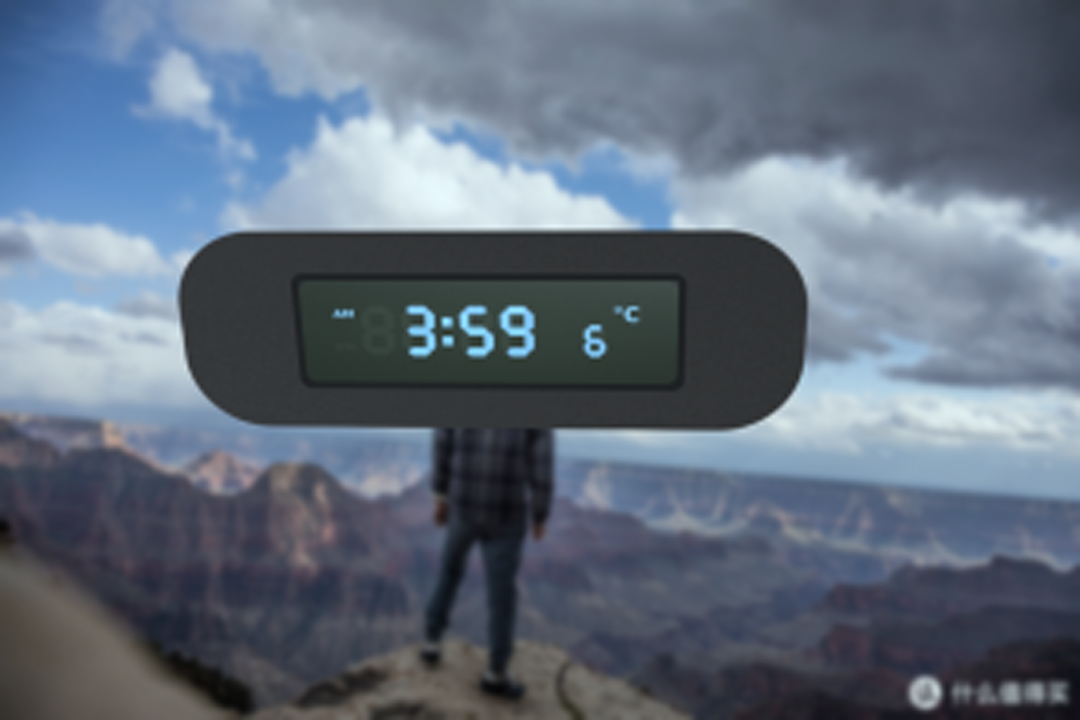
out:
3 h 59 min
